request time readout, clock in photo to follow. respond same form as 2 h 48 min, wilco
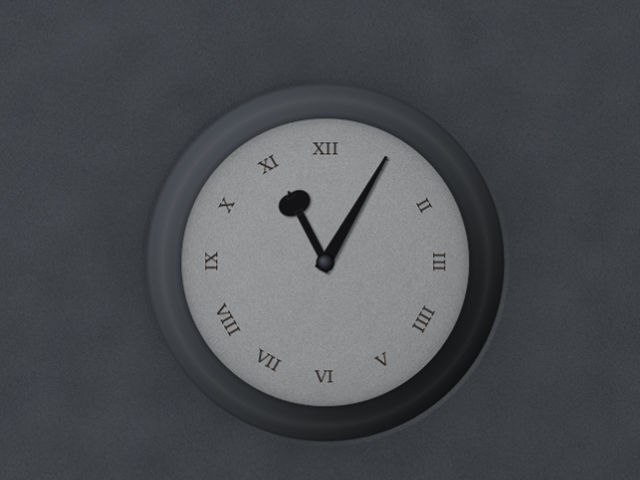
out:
11 h 05 min
